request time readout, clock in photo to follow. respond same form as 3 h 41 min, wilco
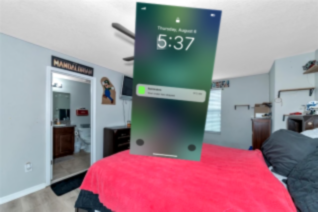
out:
5 h 37 min
